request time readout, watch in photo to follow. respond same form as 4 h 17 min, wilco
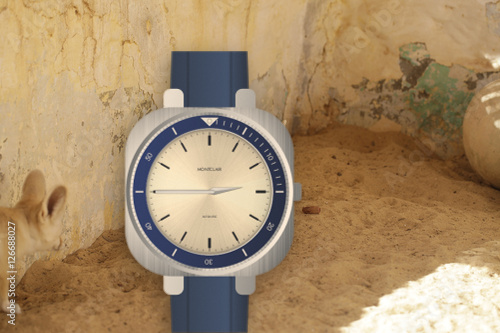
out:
2 h 45 min
